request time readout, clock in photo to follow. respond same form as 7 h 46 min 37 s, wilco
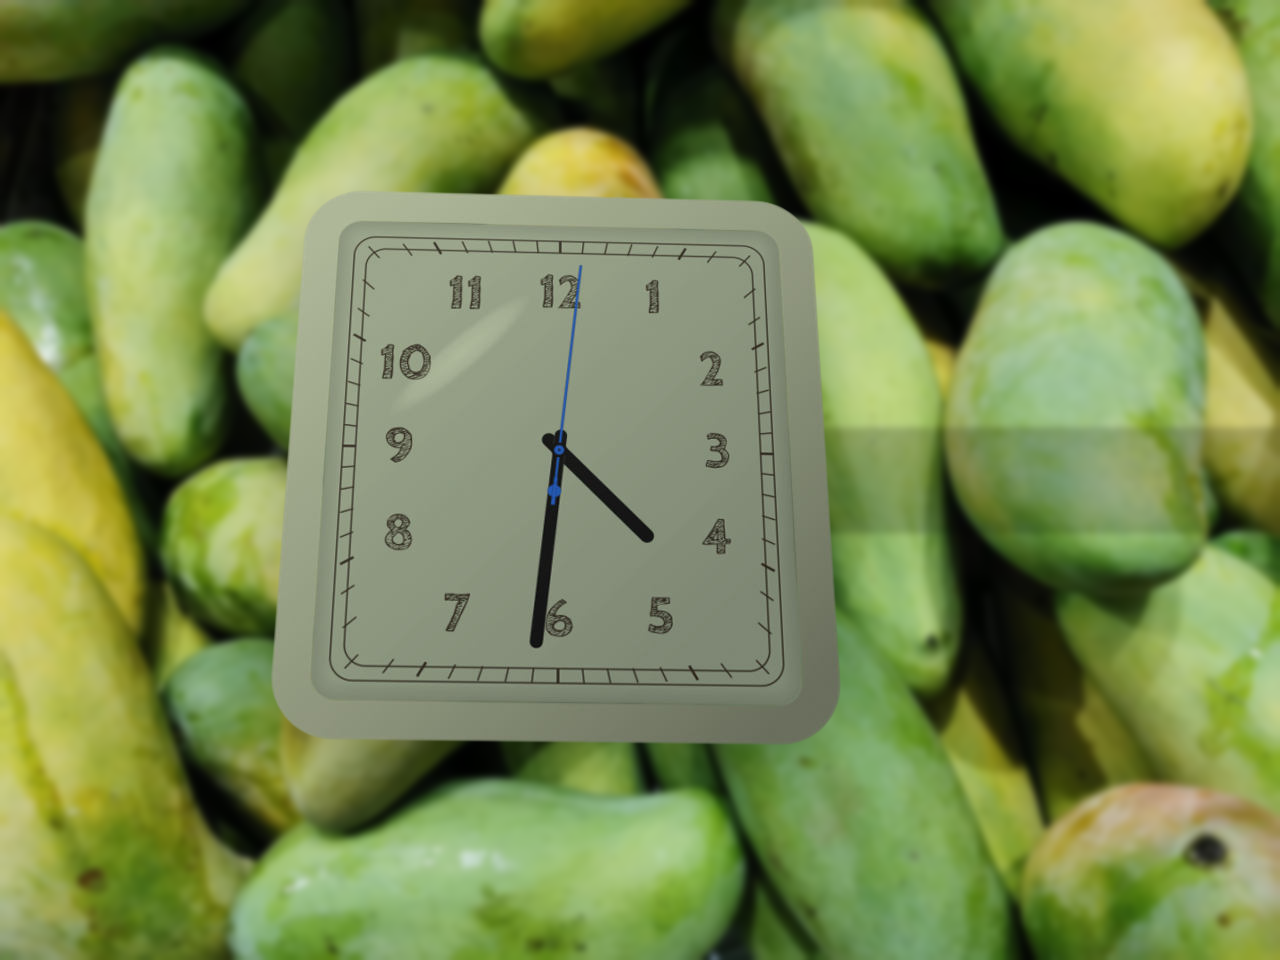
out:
4 h 31 min 01 s
